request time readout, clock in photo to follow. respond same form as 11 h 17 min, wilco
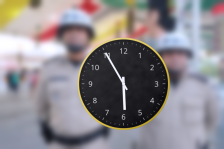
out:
5 h 55 min
